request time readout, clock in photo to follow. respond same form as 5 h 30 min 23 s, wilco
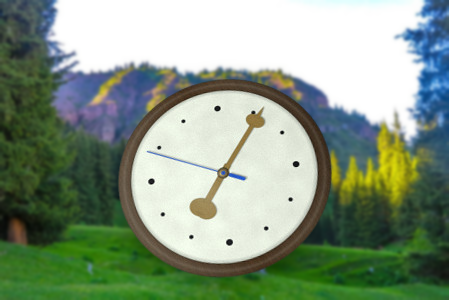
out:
7 h 05 min 49 s
